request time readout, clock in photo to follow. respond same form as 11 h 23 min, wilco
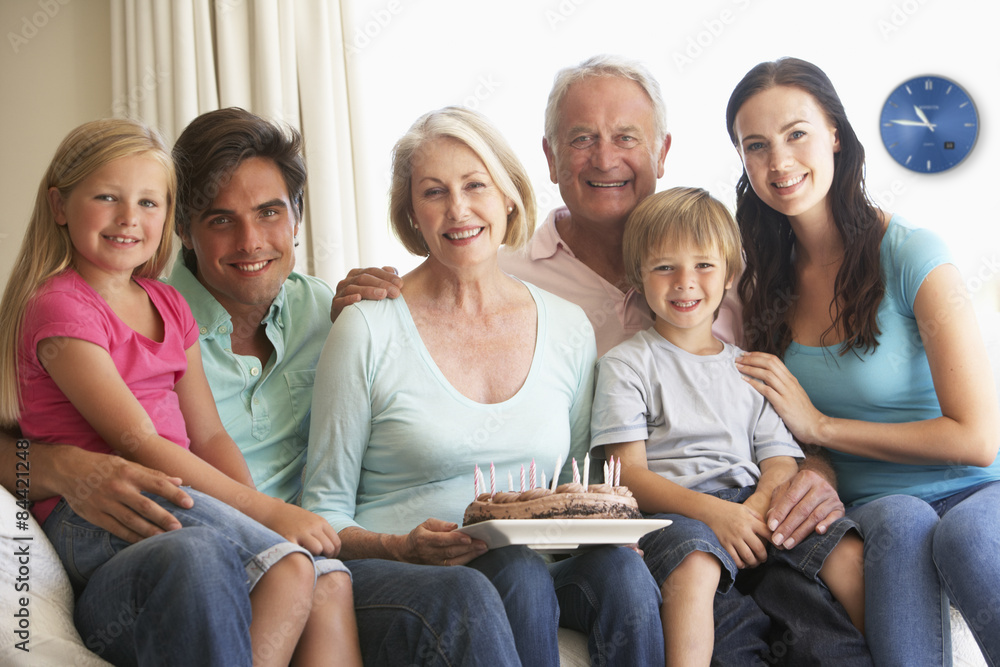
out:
10 h 46 min
